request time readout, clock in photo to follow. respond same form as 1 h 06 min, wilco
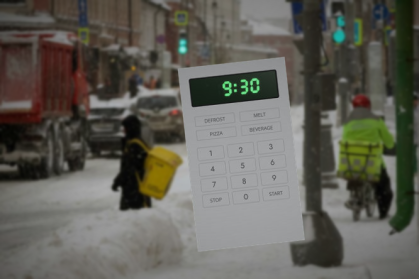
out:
9 h 30 min
